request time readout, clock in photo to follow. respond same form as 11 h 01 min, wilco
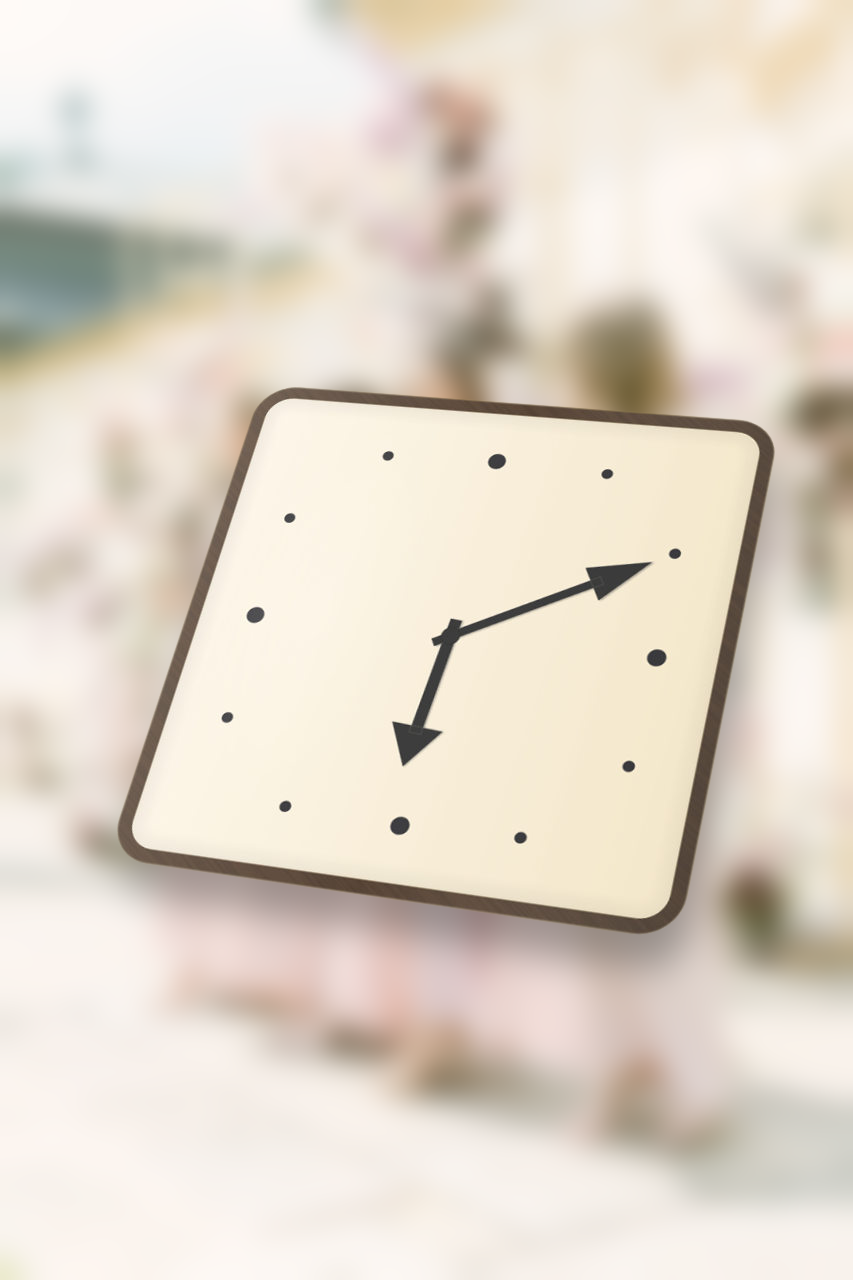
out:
6 h 10 min
